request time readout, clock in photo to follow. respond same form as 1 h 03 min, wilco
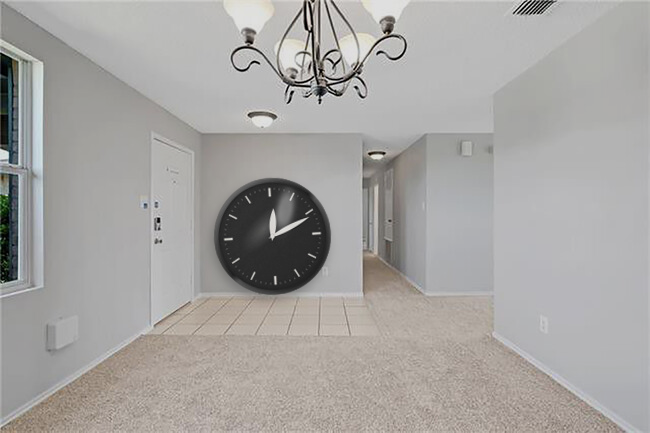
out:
12 h 11 min
